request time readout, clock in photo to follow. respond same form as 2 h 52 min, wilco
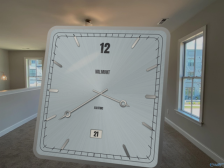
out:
3 h 39 min
